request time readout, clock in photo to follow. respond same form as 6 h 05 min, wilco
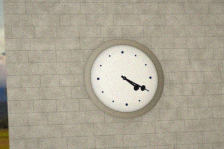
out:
4 h 20 min
